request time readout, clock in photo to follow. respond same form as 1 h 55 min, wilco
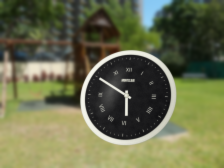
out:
5 h 50 min
